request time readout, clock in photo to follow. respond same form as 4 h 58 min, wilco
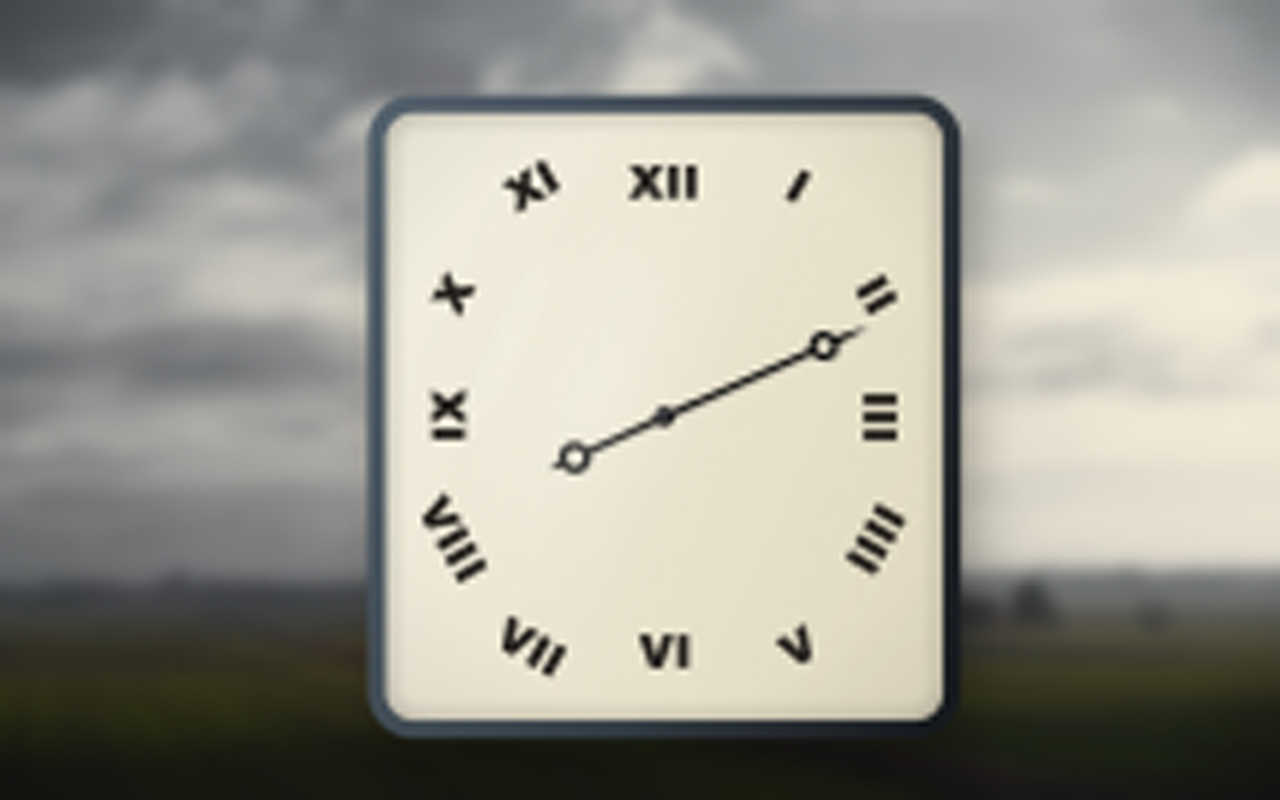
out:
8 h 11 min
